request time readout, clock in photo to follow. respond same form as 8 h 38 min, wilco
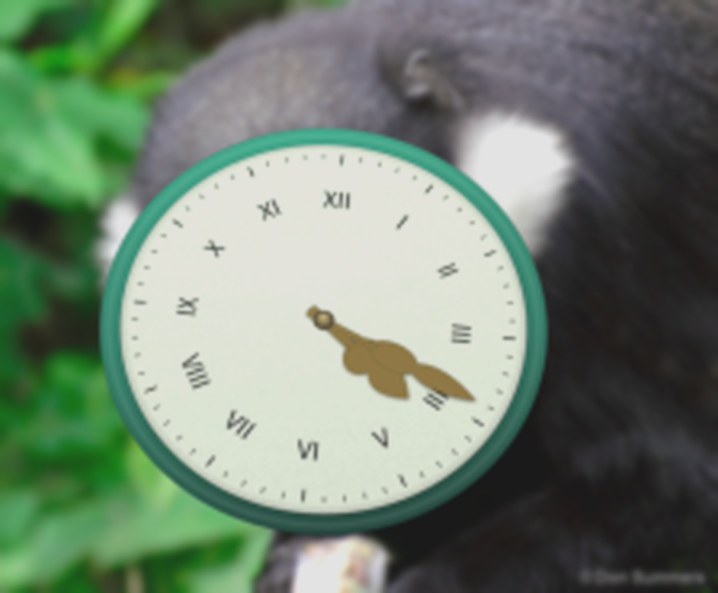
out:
4 h 19 min
